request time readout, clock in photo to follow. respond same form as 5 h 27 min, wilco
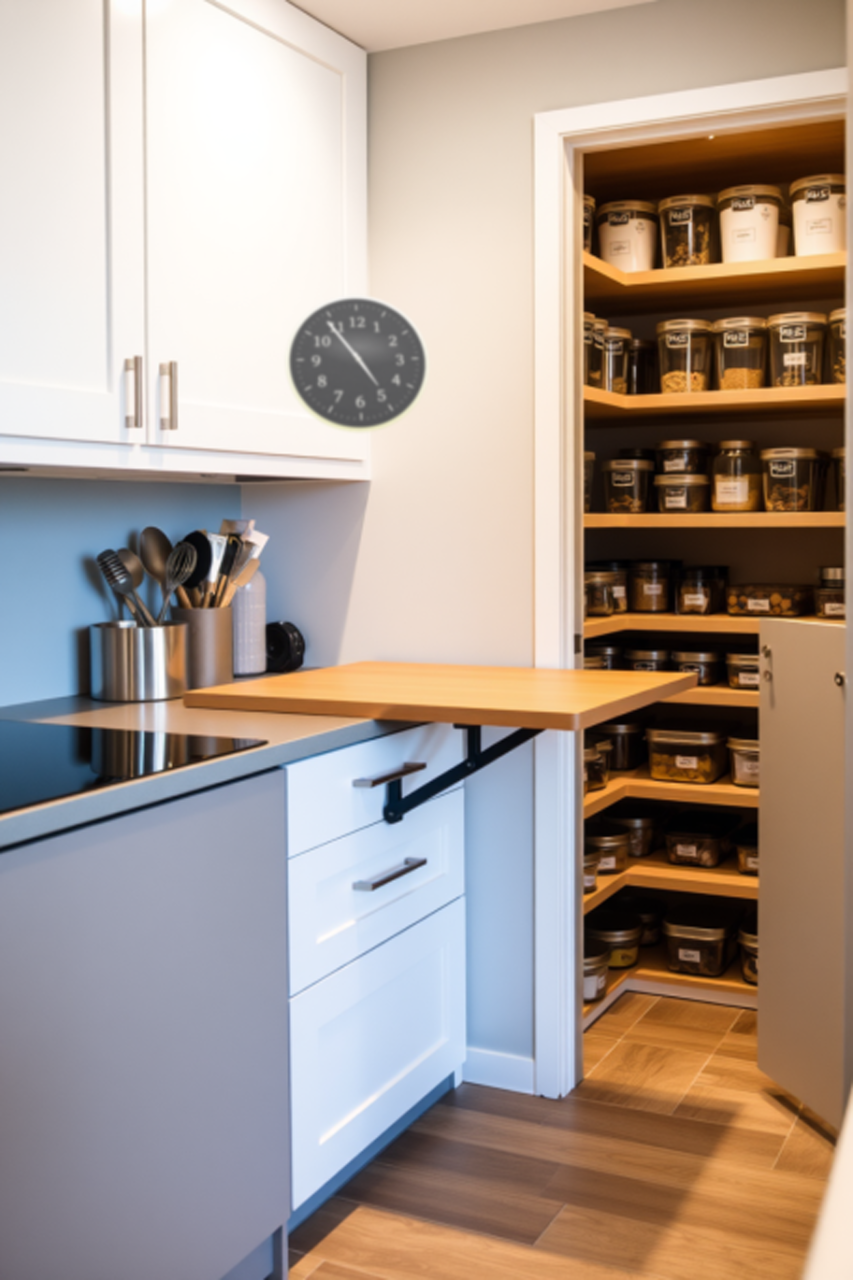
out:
4 h 54 min
